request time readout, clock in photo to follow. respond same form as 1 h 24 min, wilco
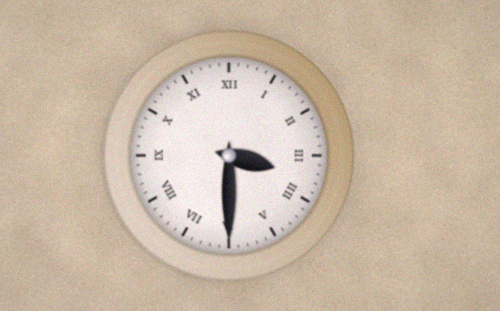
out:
3 h 30 min
